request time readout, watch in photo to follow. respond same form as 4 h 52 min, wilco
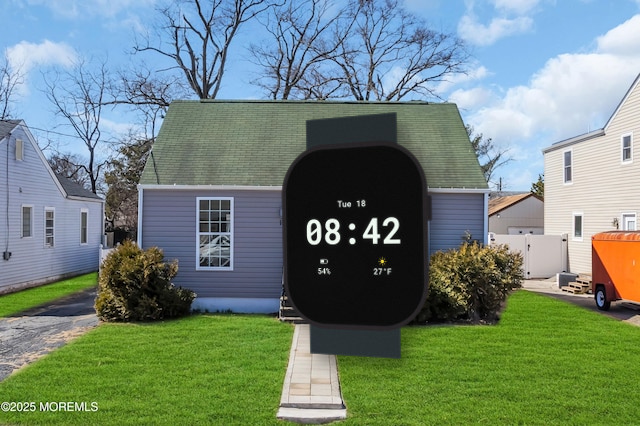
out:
8 h 42 min
